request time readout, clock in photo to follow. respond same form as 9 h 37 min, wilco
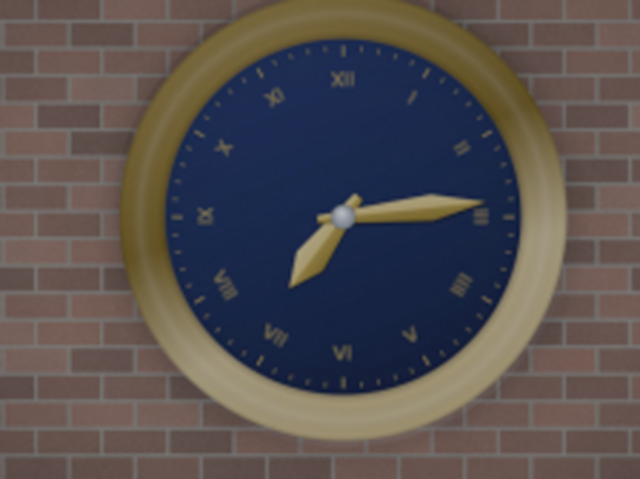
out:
7 h 14 min
